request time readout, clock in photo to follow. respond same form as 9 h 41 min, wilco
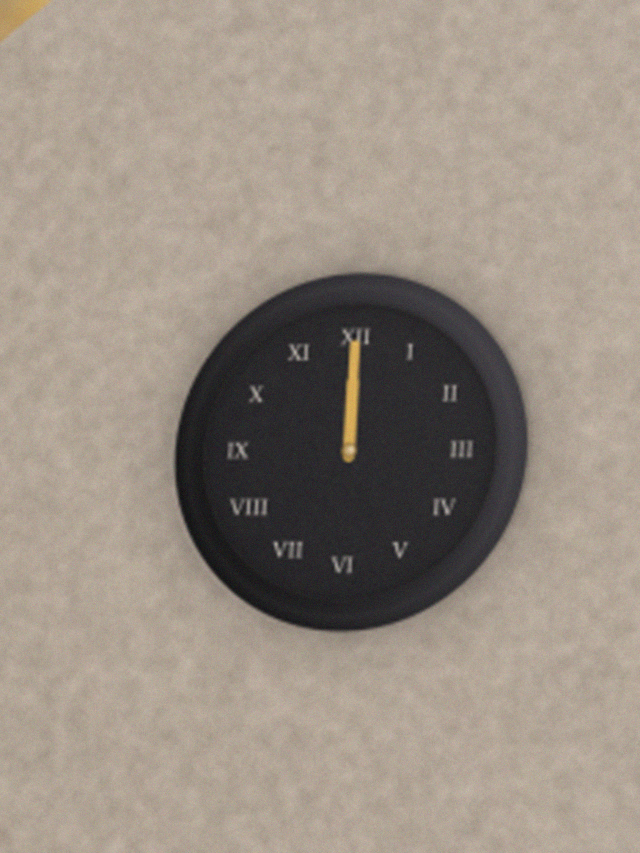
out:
12 h 00 min
